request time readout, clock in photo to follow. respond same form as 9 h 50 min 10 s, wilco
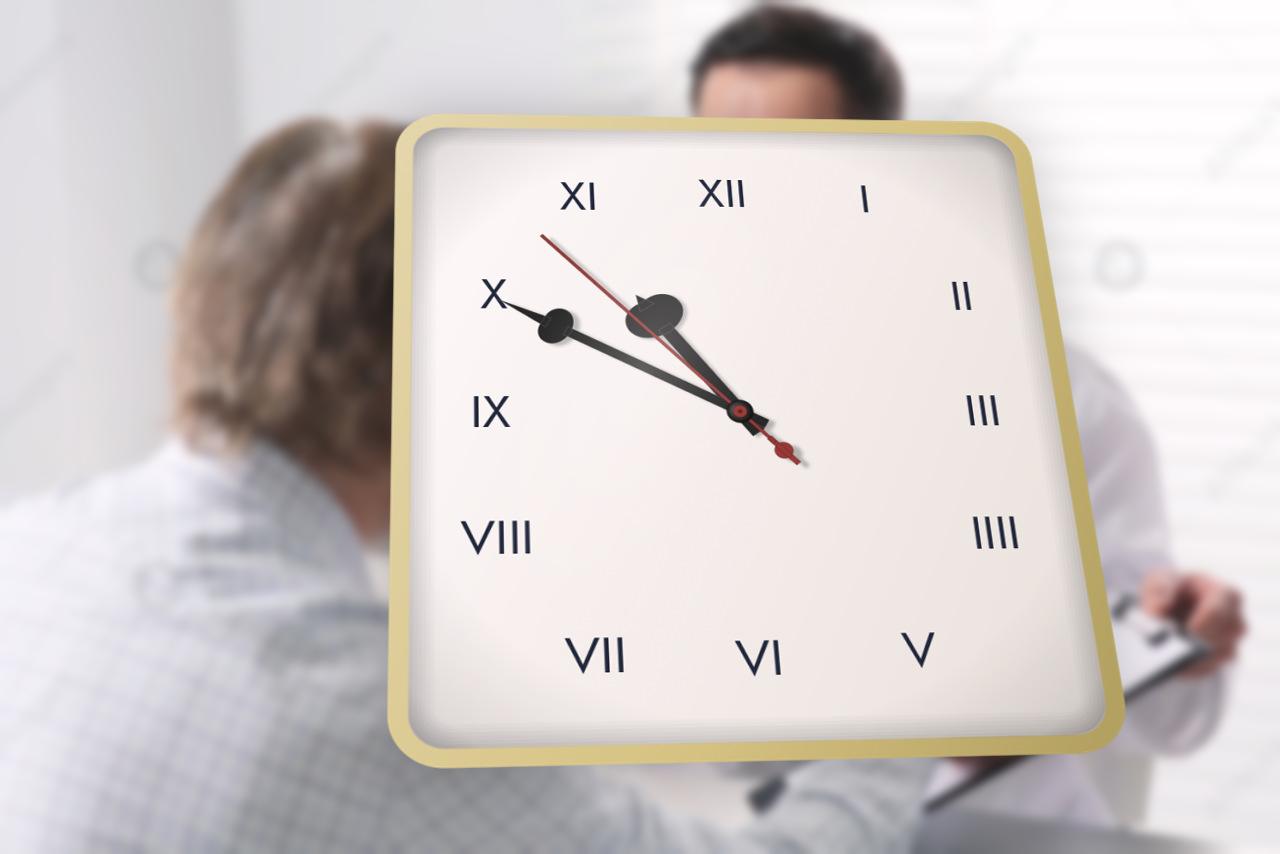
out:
10 h 49 min 53 s
